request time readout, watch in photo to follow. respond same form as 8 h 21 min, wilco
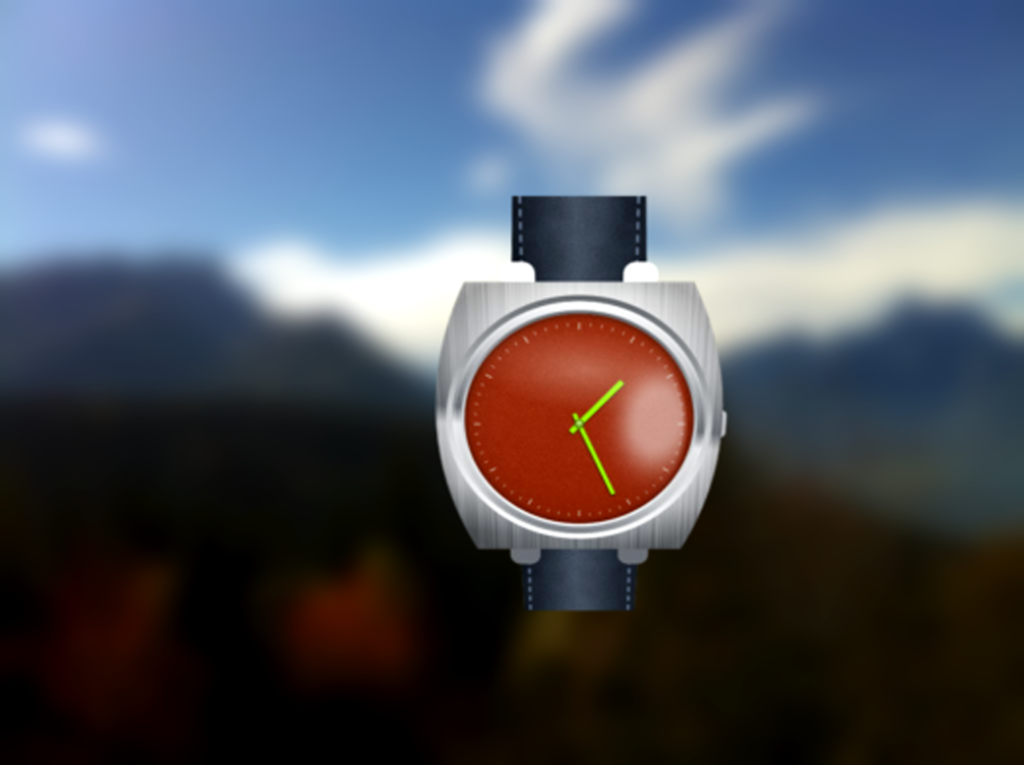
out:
1 h 26 min
